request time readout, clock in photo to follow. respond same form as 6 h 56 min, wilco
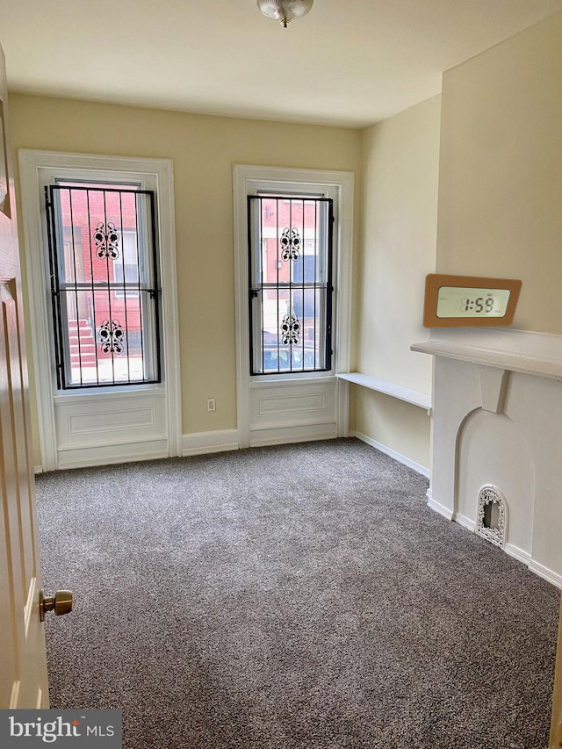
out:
1 h 59 min
